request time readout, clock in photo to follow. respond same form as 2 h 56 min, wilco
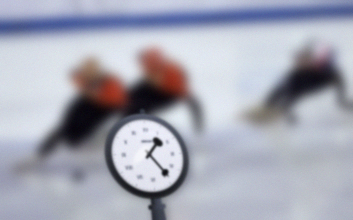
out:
1 h 24 min
